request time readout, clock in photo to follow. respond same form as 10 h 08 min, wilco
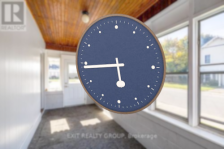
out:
5 h 44 min
